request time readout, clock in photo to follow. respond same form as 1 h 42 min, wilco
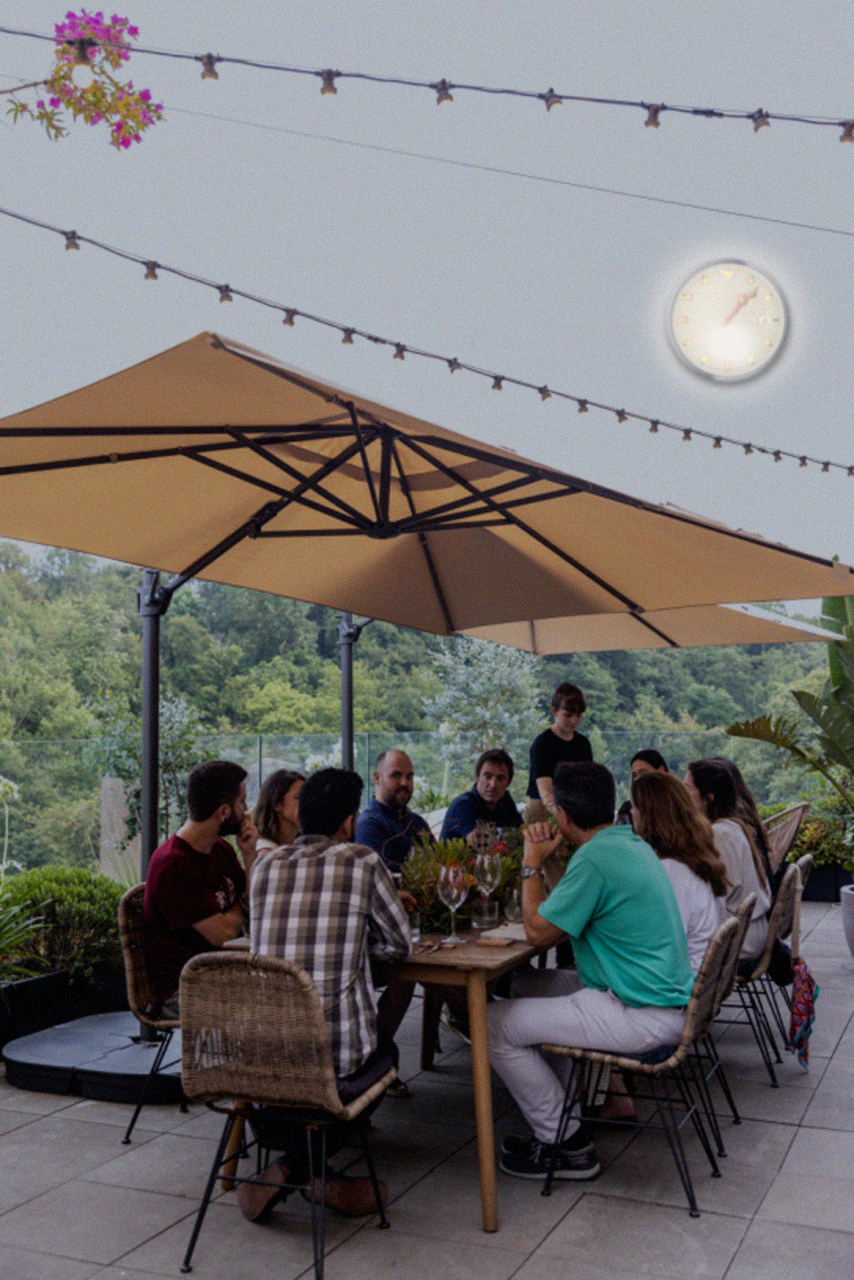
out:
1 h 07 min
